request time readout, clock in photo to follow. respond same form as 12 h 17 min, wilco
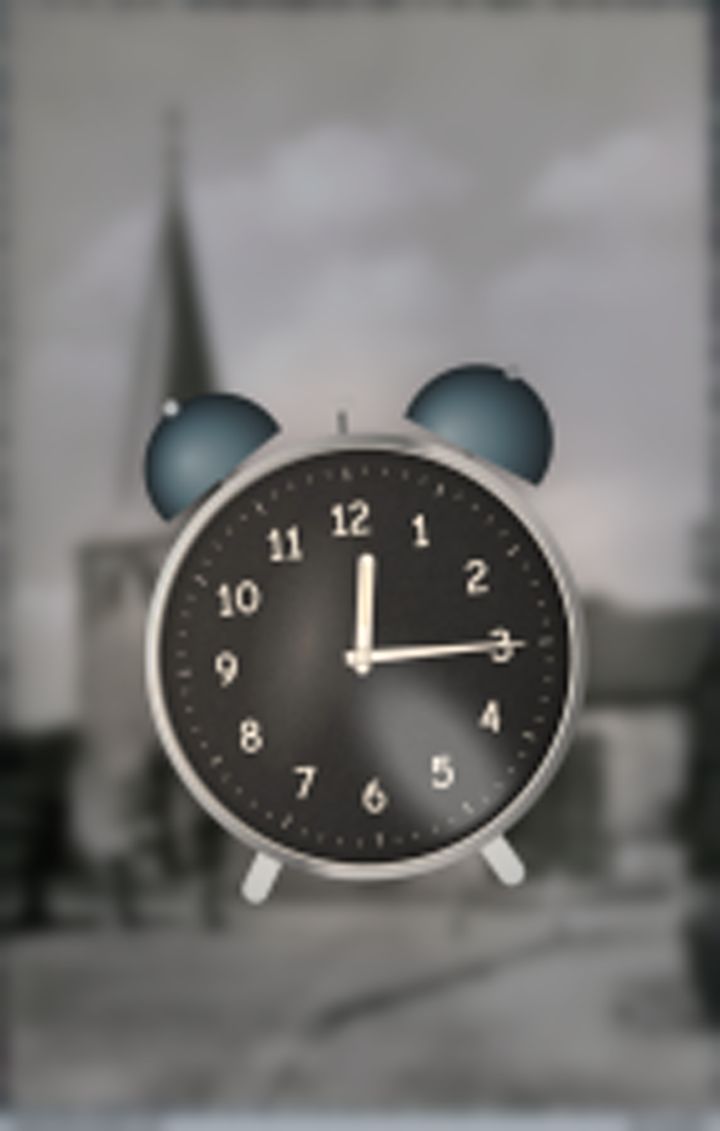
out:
12 h 15 min
